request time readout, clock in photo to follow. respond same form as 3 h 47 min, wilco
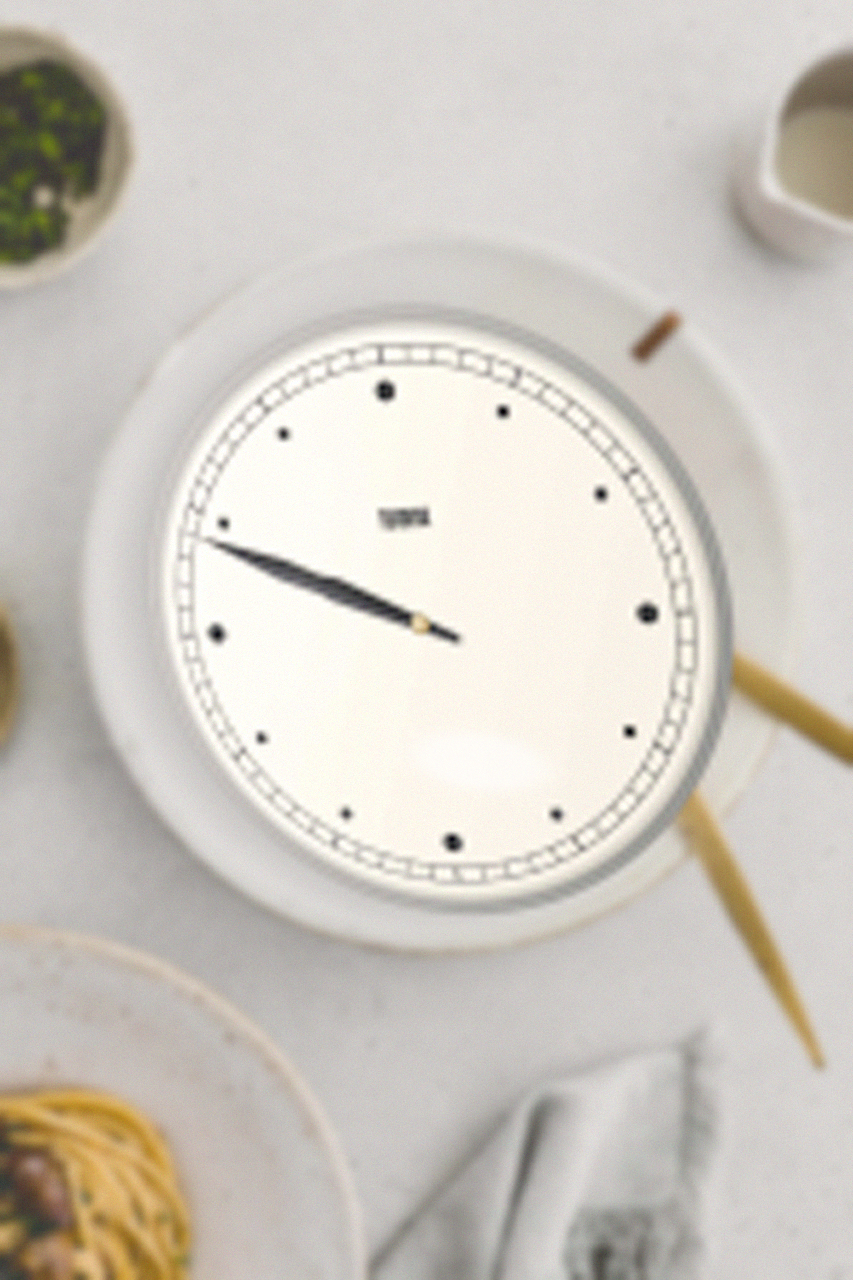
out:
9 h 49 min
